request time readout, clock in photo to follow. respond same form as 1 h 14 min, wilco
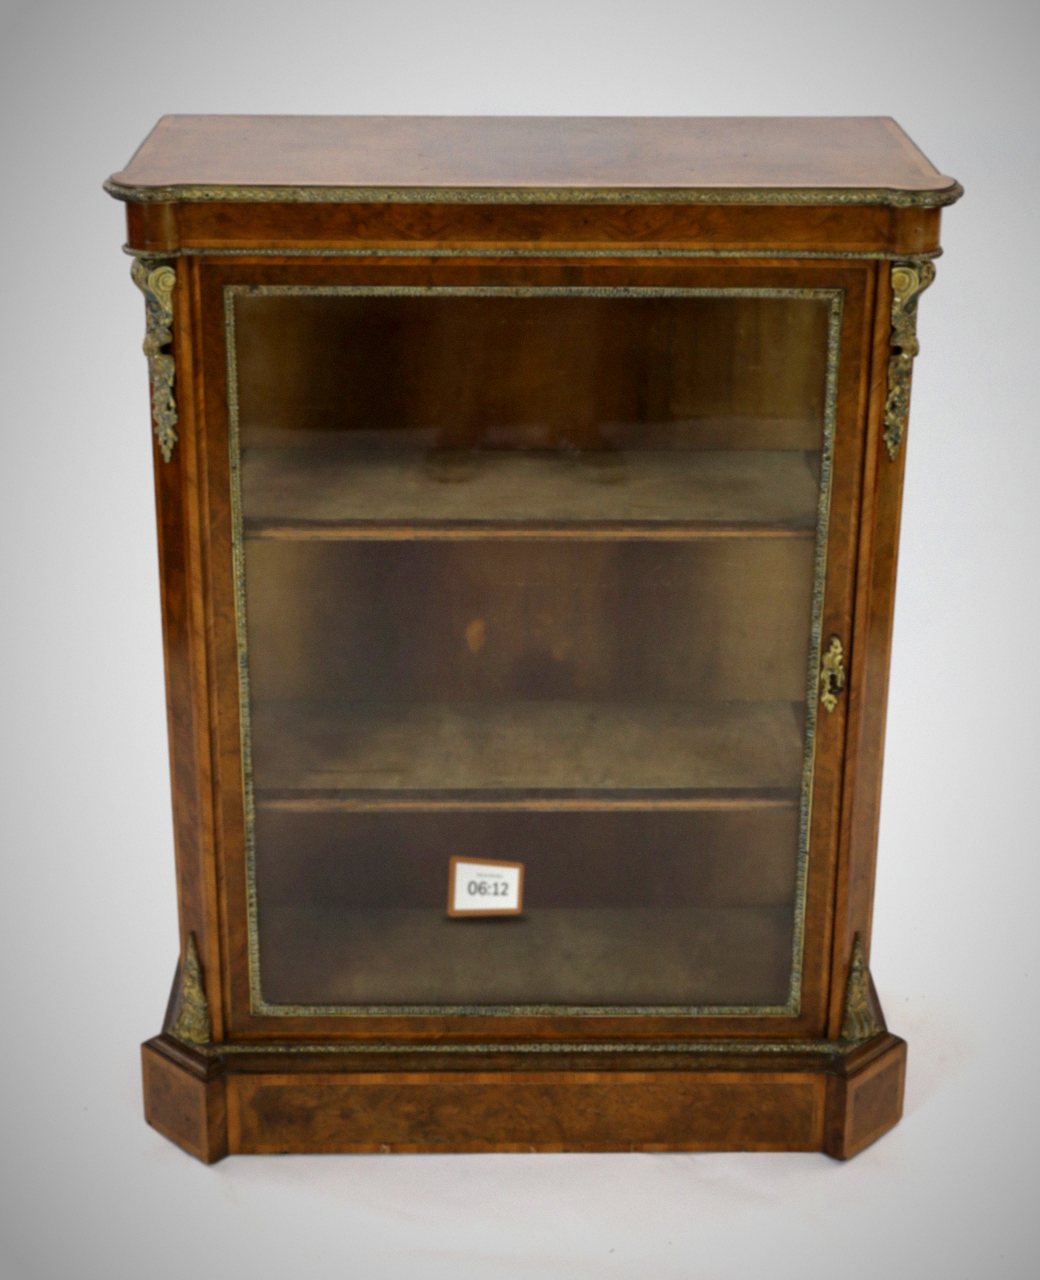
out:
6 h 12 min
